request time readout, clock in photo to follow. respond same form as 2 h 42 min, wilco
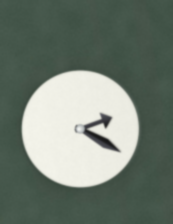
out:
2 h 20 min
